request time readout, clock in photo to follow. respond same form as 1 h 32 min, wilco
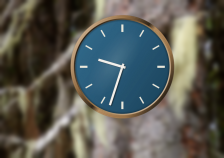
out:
9 h 33 min
